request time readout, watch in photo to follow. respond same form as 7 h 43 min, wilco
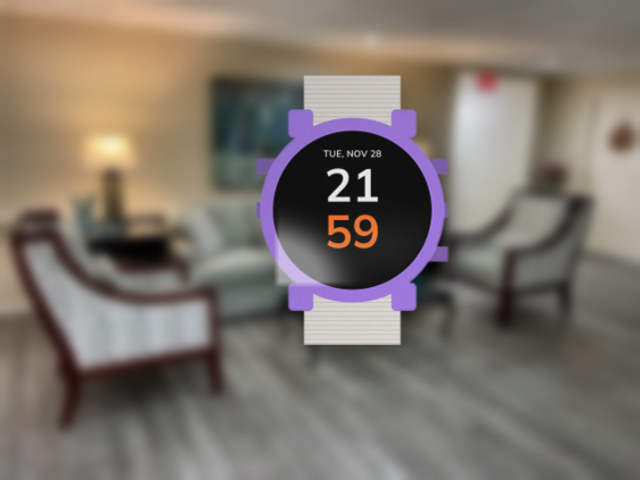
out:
21 h 59 min
